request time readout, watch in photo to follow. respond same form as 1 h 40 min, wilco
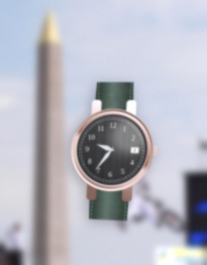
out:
9 h 36 min
